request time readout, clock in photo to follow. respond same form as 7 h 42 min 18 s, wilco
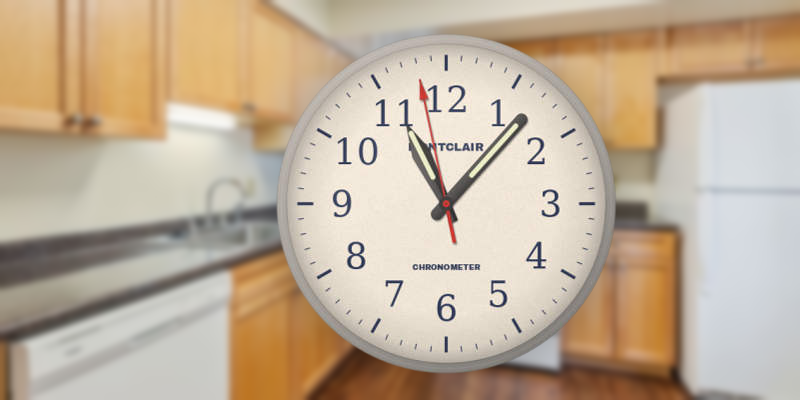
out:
11 h 06 min 58 s
